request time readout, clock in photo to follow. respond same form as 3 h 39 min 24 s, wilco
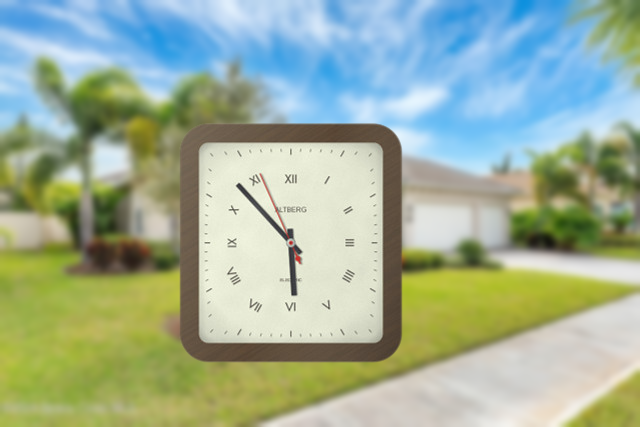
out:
5 h 52 min 56 s
